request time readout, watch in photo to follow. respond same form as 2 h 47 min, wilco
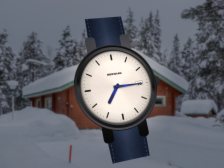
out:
7 h 15 min
